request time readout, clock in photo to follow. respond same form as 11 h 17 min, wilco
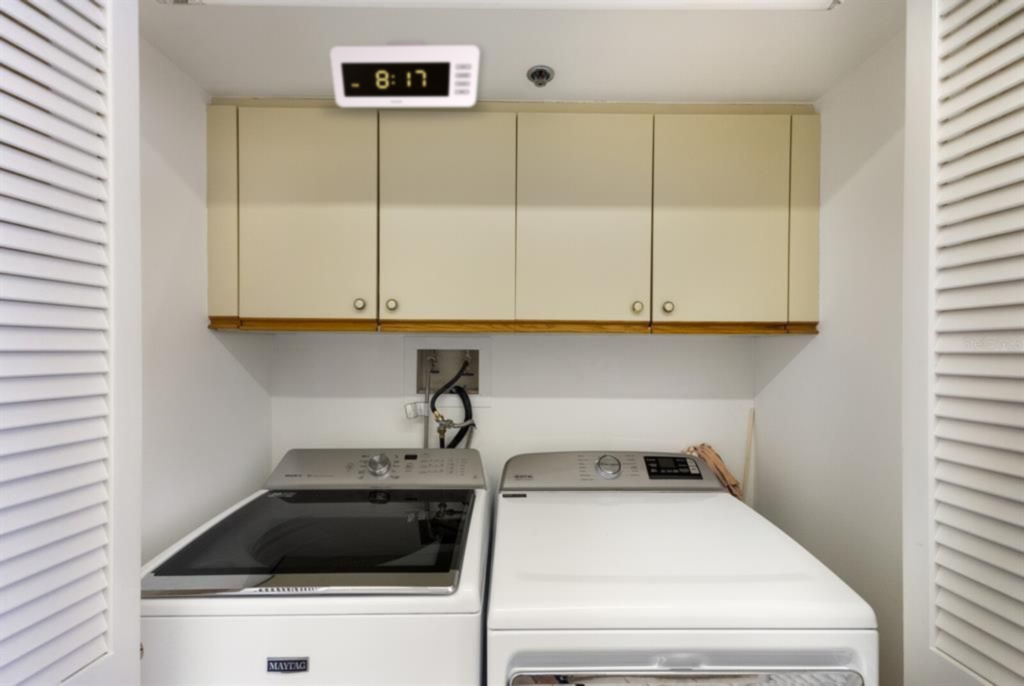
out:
8 h 17 min
